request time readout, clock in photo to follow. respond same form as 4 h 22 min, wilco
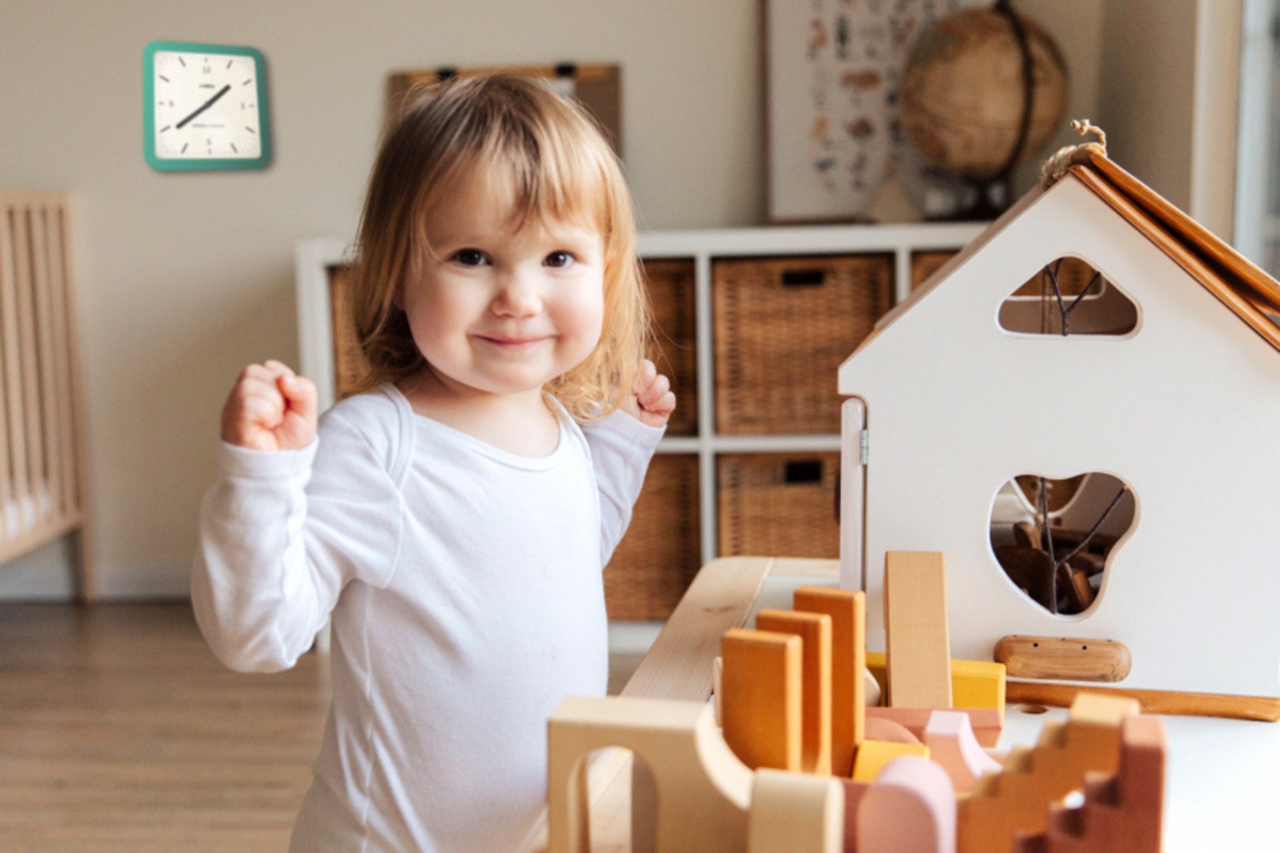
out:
1 h 39 min
